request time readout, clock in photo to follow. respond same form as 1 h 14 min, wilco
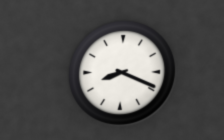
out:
8 h 19 min
